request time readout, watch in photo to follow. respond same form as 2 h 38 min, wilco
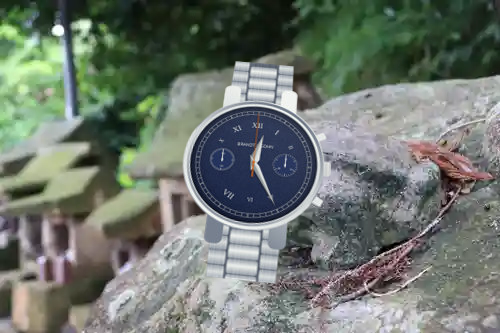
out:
12 h 25 min
